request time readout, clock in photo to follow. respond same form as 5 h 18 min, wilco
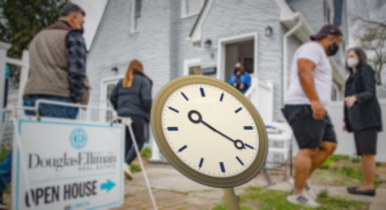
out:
10 h 21 min
